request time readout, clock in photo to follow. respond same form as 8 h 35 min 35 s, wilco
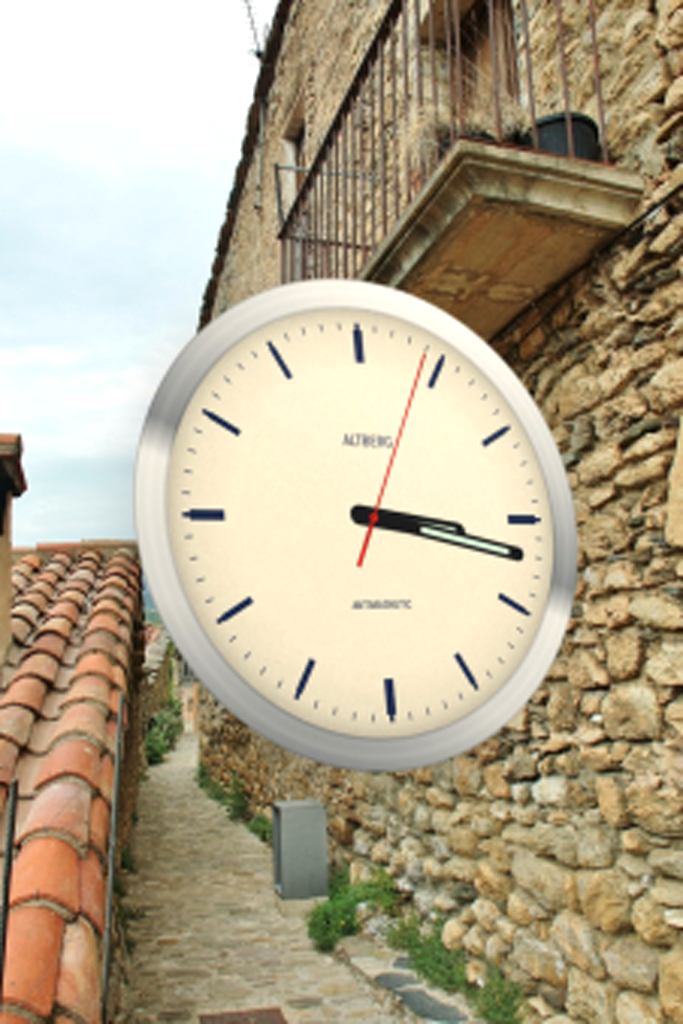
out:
3 h 17 min 04 s
